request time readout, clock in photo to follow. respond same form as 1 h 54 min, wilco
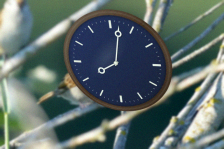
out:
8 h 02 min
